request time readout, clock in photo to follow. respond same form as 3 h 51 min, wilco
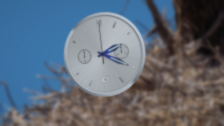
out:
2 h 20 min
